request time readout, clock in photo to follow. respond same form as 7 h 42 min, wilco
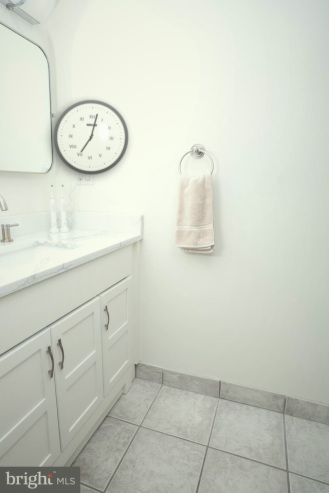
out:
7 h 02 min
